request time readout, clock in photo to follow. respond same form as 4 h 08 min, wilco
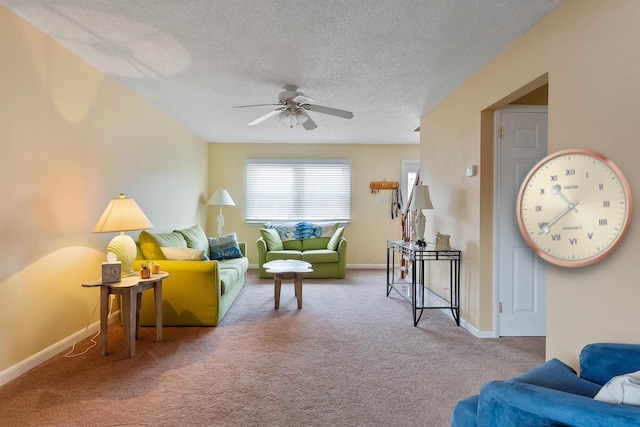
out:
10 h 39 min
